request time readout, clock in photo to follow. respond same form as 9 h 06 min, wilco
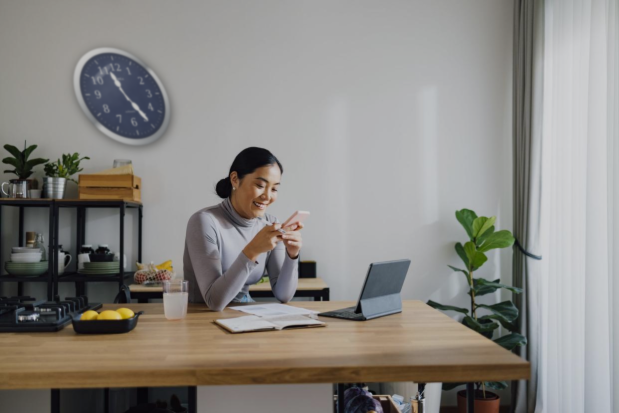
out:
11 h 25 min
